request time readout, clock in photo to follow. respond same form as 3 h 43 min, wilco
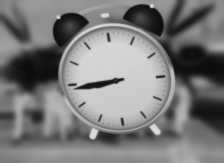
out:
8 h 44 min
